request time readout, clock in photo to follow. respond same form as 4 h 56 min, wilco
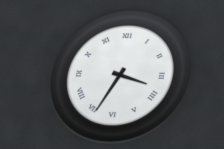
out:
3 h 34 min
